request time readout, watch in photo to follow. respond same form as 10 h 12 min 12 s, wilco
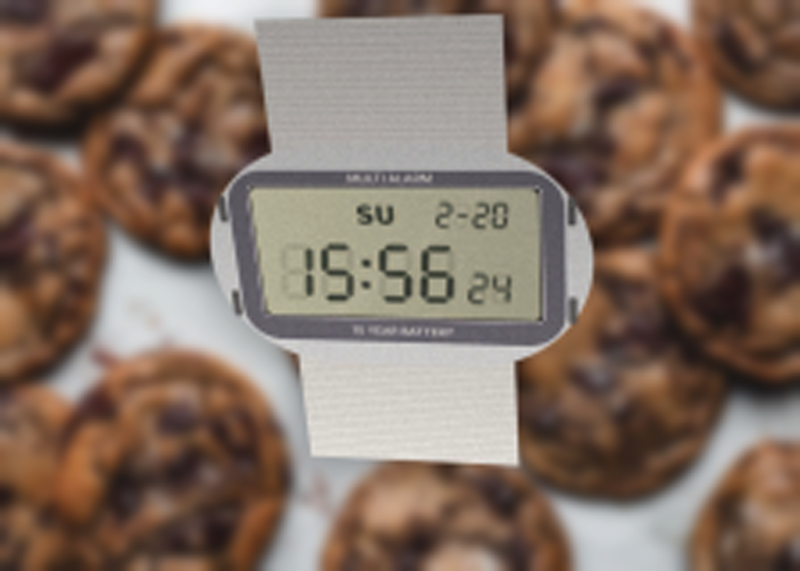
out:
15 h 56 min 24 s
